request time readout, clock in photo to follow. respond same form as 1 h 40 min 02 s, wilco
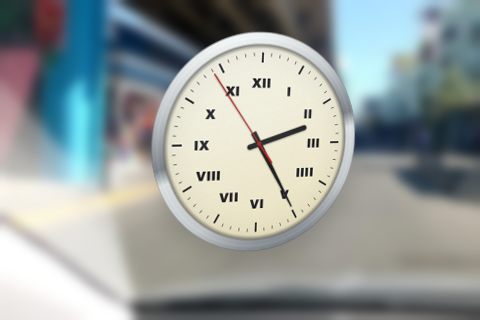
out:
2 h 24 min 54 s
